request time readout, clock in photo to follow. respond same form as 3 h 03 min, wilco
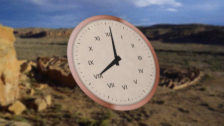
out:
8 h 01 min
